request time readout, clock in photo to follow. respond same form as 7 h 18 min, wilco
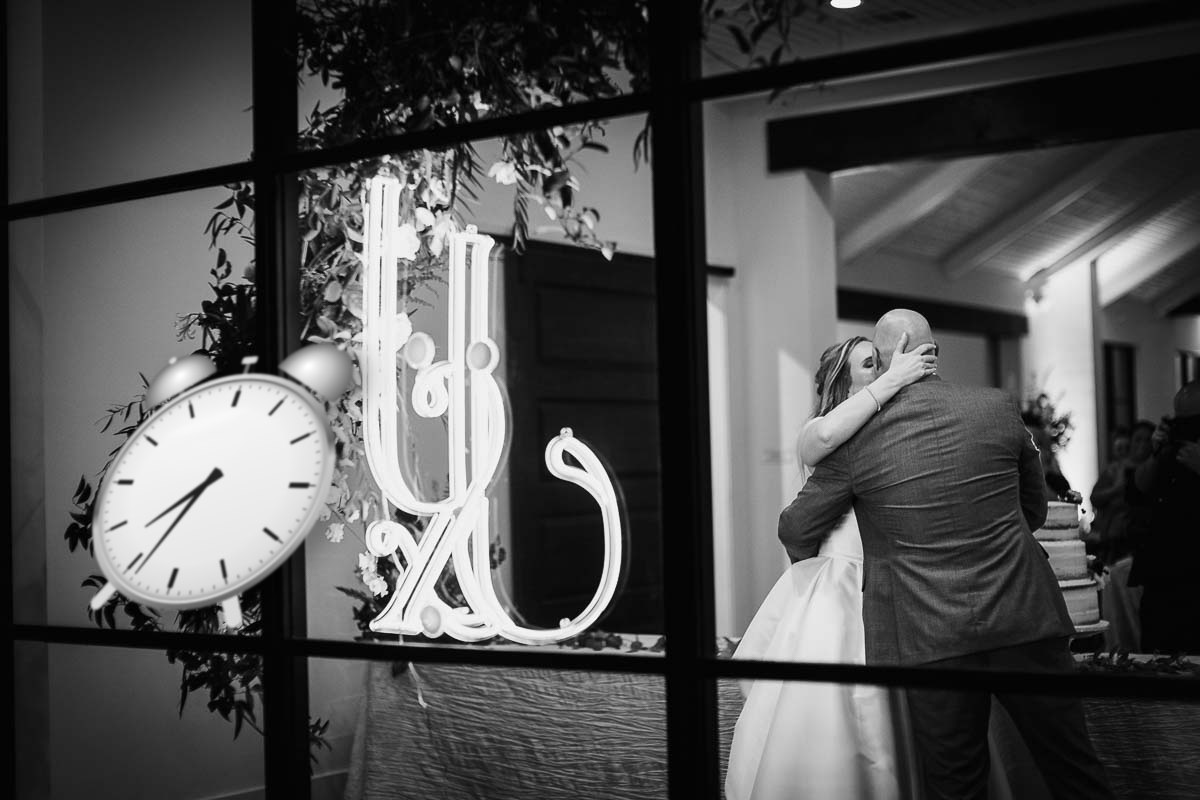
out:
7 h 34 min
